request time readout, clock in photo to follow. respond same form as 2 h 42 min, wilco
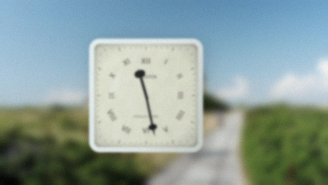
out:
11 h 28 min
